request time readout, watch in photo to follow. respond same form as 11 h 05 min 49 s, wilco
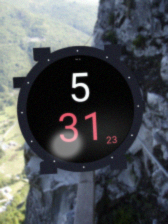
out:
5 h 31 min 23 s
